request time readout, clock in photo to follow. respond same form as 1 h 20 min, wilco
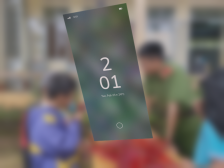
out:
2 h 01 min
